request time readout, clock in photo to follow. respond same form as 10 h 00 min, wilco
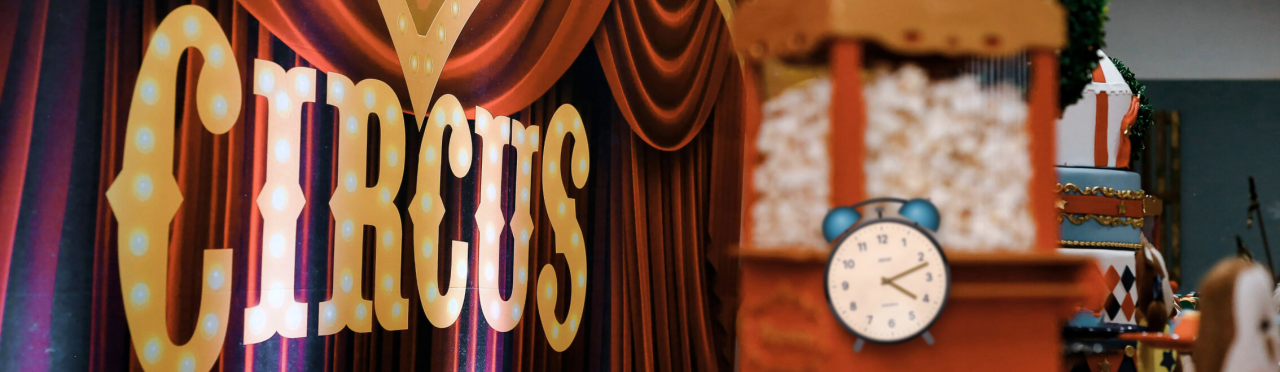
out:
4 h 12 min
